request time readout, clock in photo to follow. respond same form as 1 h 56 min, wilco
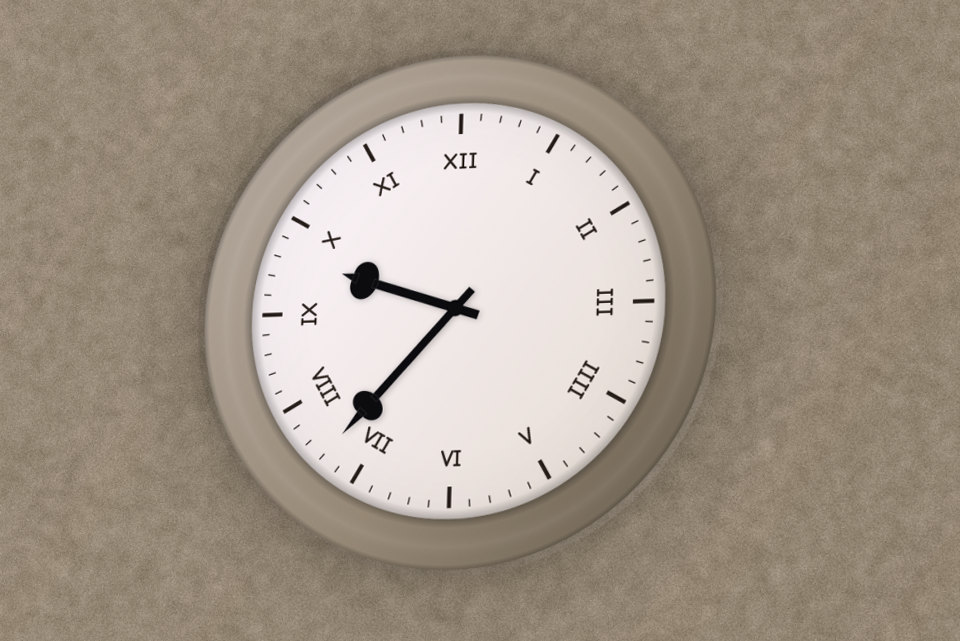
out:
9 h 37 min
